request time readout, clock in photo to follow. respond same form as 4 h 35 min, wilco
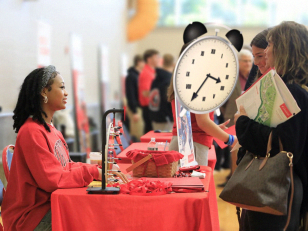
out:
3 h 35 min
